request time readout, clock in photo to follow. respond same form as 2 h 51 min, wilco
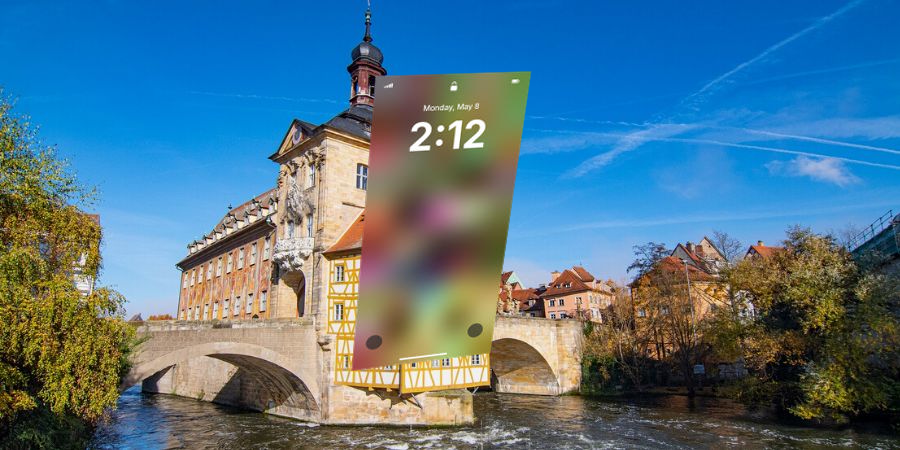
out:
2 h 12 min
